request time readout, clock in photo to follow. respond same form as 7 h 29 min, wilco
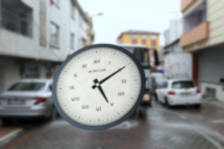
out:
5 h 10 min
